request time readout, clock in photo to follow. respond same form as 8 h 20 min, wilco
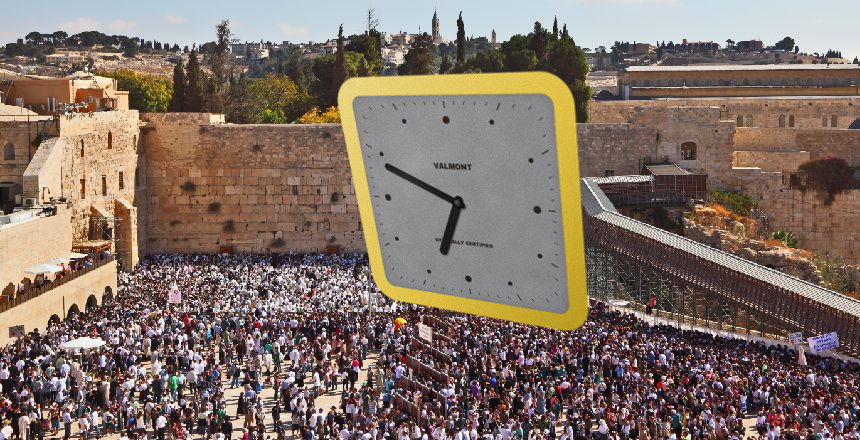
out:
6 h 49 min
